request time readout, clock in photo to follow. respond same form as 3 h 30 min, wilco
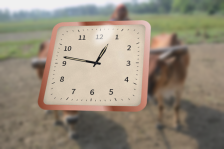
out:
12 h 47 min
